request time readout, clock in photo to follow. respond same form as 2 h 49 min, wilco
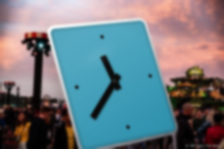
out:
11 h 38 min
